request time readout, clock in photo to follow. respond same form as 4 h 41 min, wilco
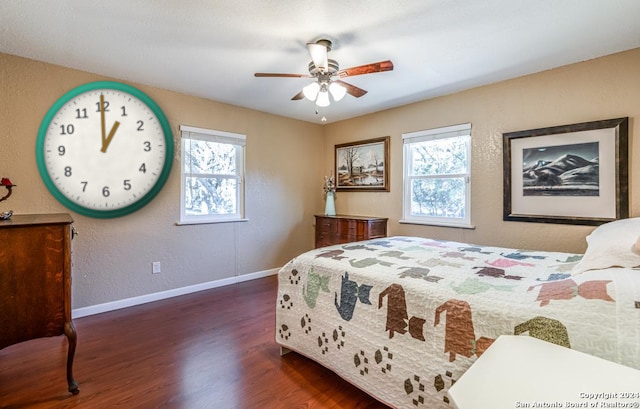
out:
1 h 00 min
